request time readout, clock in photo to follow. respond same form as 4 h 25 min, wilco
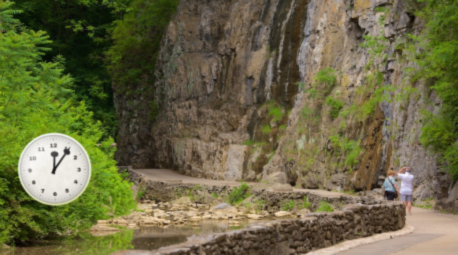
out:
12 h 06 min
